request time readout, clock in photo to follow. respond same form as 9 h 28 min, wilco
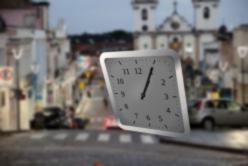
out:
1 h 05 min
